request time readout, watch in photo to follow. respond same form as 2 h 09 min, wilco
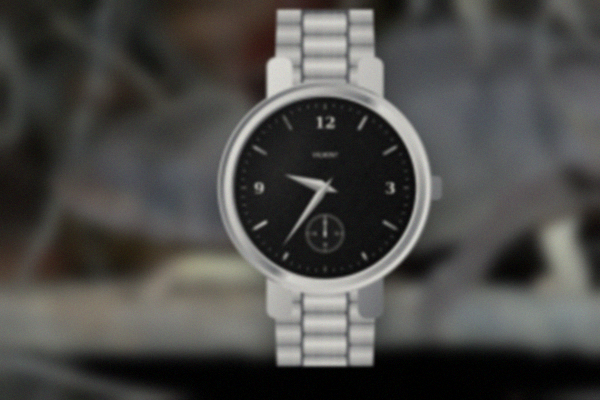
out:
9 h 36 min
